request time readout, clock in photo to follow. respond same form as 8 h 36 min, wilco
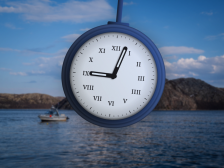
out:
9 h 03 min
